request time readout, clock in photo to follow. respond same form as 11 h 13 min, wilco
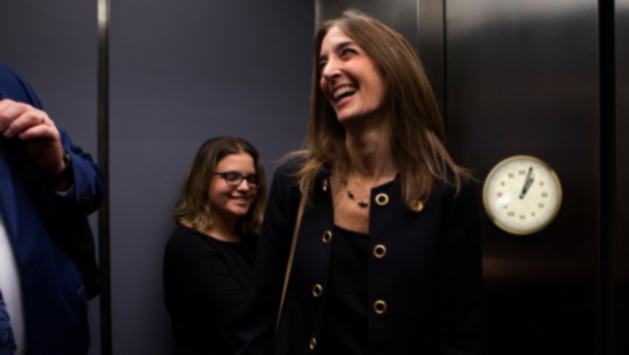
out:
1 h 03 min
